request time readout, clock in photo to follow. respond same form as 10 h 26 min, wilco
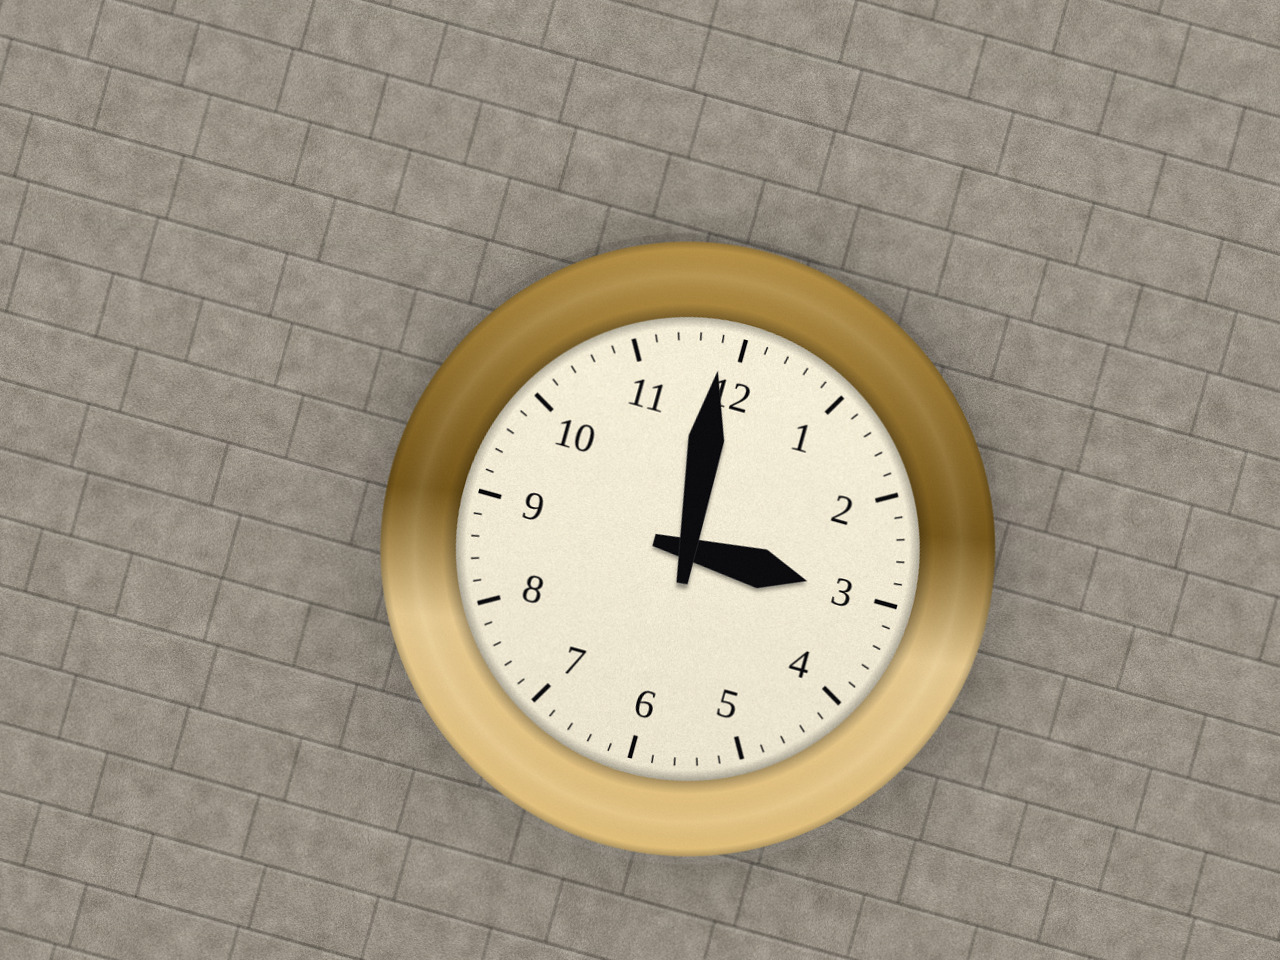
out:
2 h 59 min
